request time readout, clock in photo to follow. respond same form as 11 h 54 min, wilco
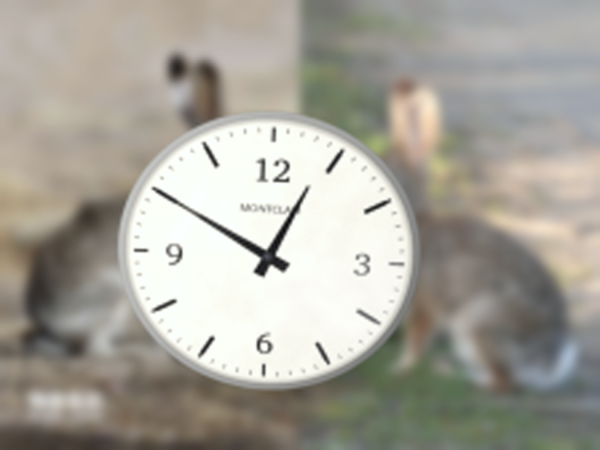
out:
12 h 50 min
